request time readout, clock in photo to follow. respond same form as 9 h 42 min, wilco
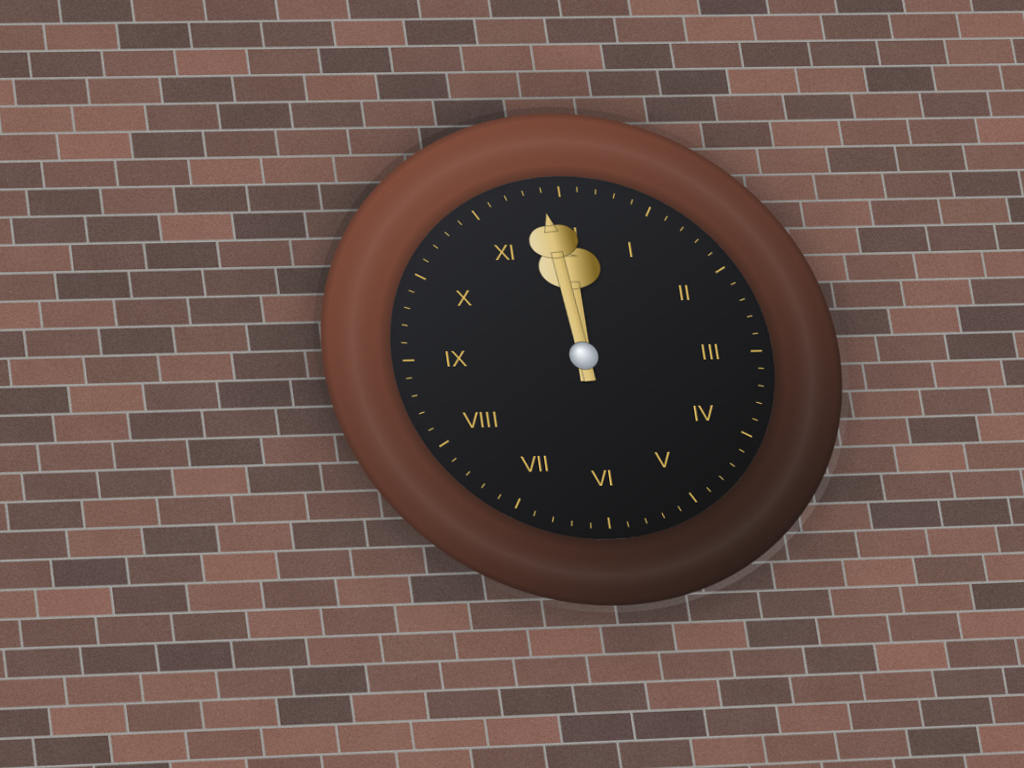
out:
11 h 59 min
